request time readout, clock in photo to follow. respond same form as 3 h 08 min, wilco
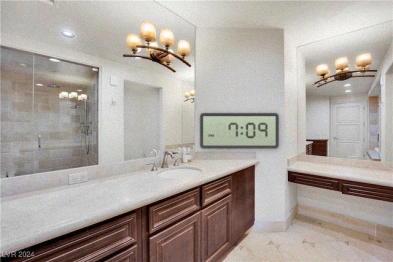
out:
7 h 09 min
